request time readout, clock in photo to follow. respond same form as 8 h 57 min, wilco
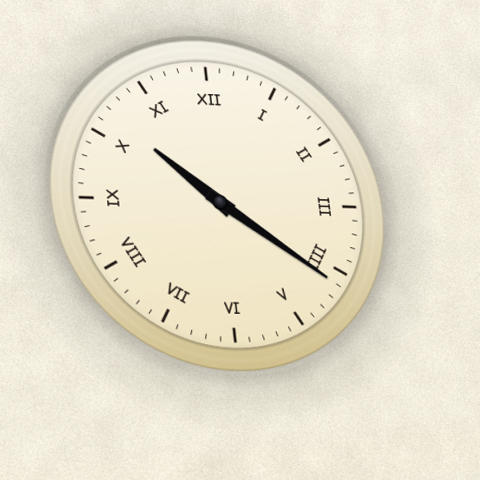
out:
10 h 21 min
